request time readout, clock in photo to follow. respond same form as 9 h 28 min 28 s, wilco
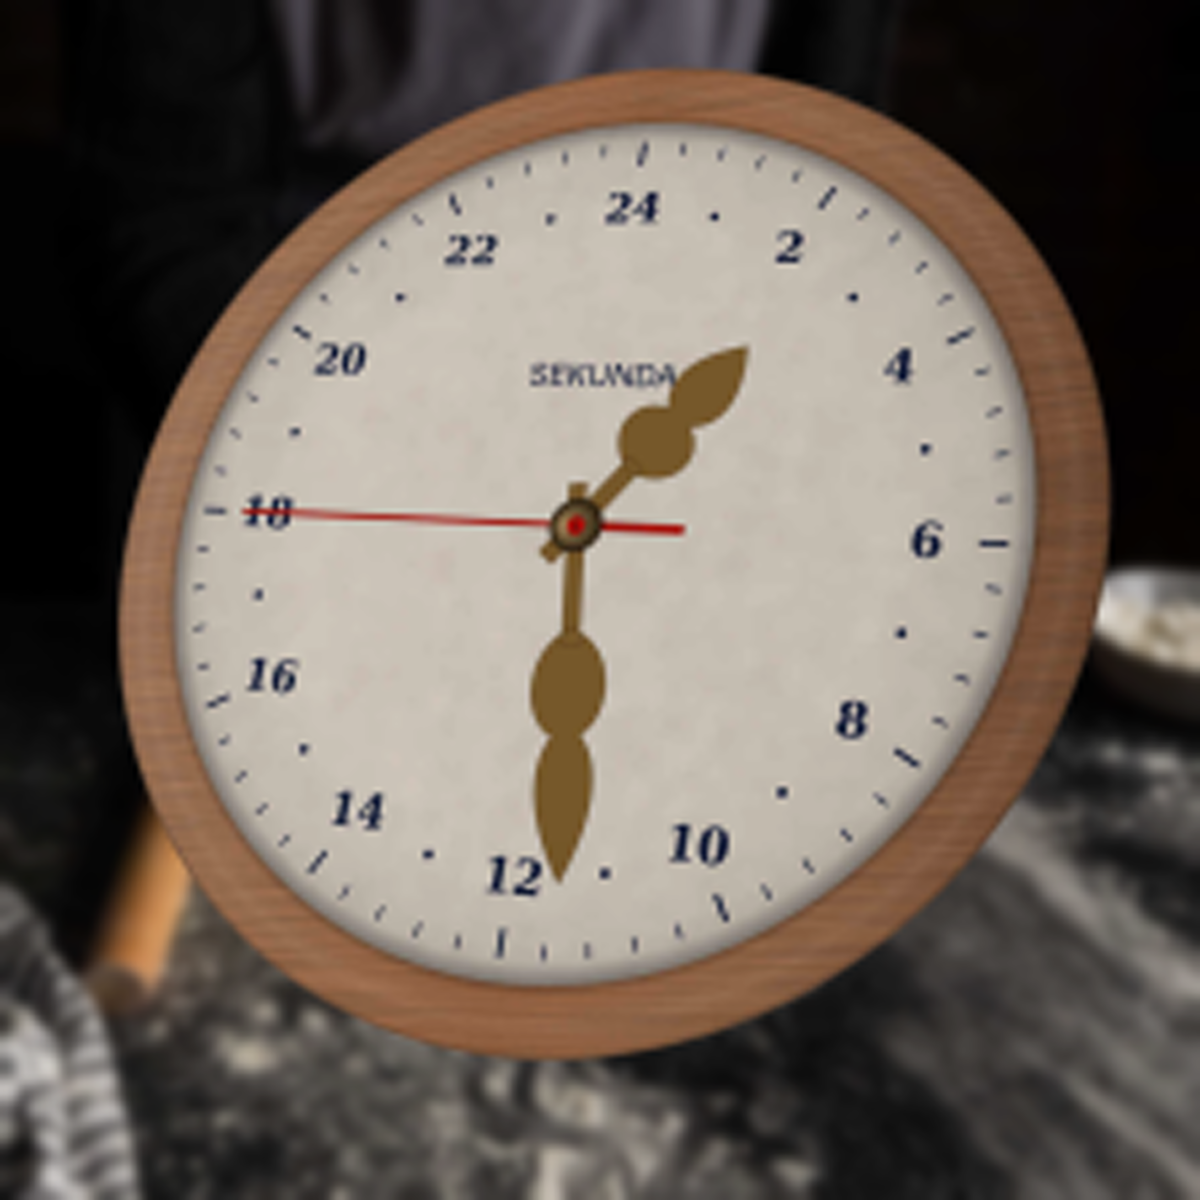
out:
2 h 28 min 45 s
